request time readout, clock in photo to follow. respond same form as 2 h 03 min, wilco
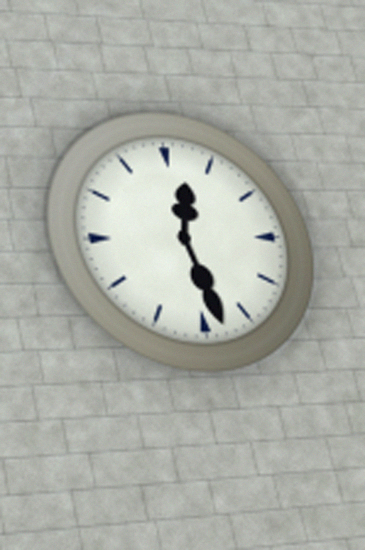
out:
12 h 28 min
